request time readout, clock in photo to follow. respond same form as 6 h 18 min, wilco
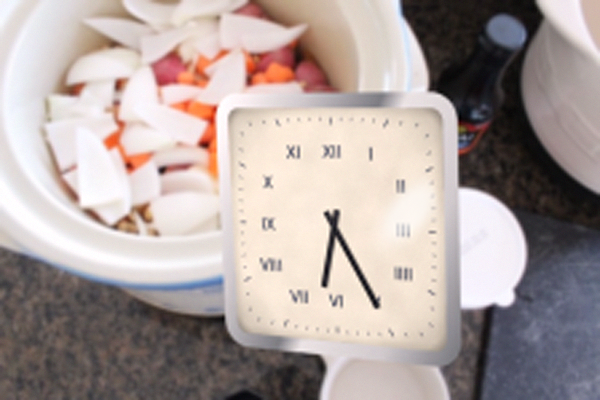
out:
6 h 25 min
